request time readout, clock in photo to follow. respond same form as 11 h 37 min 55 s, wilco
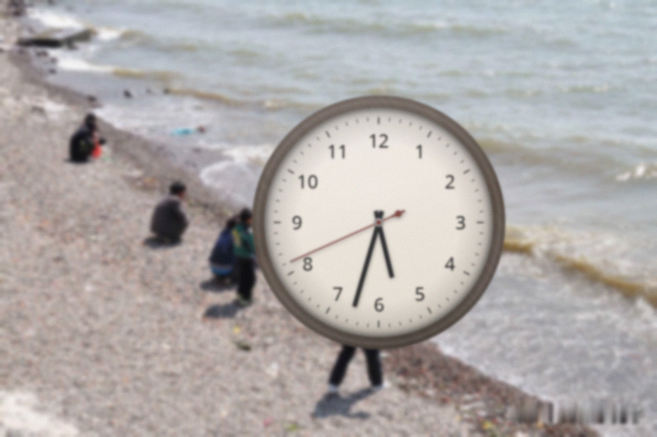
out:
5 h 32 min 41 s
